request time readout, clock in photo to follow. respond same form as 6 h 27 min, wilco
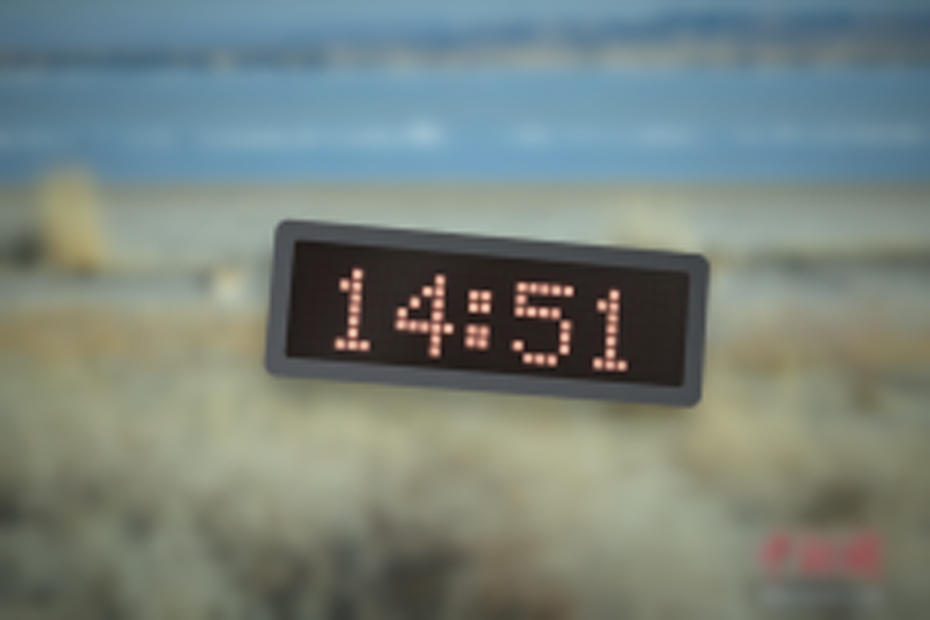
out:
14 h 51 min
